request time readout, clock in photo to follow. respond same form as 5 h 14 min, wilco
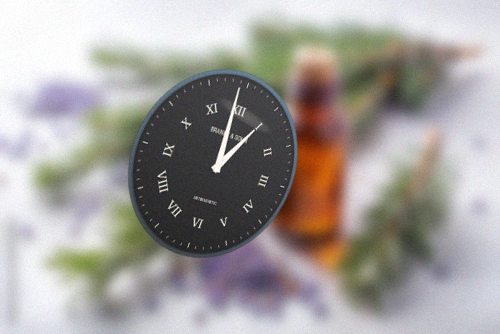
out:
12 h 59 min
